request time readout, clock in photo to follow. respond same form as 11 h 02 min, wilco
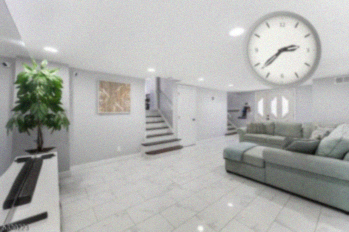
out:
2 h 38 min
